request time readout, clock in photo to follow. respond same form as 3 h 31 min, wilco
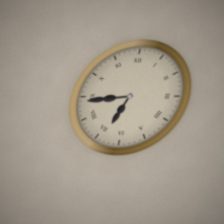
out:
6 h 44 min
